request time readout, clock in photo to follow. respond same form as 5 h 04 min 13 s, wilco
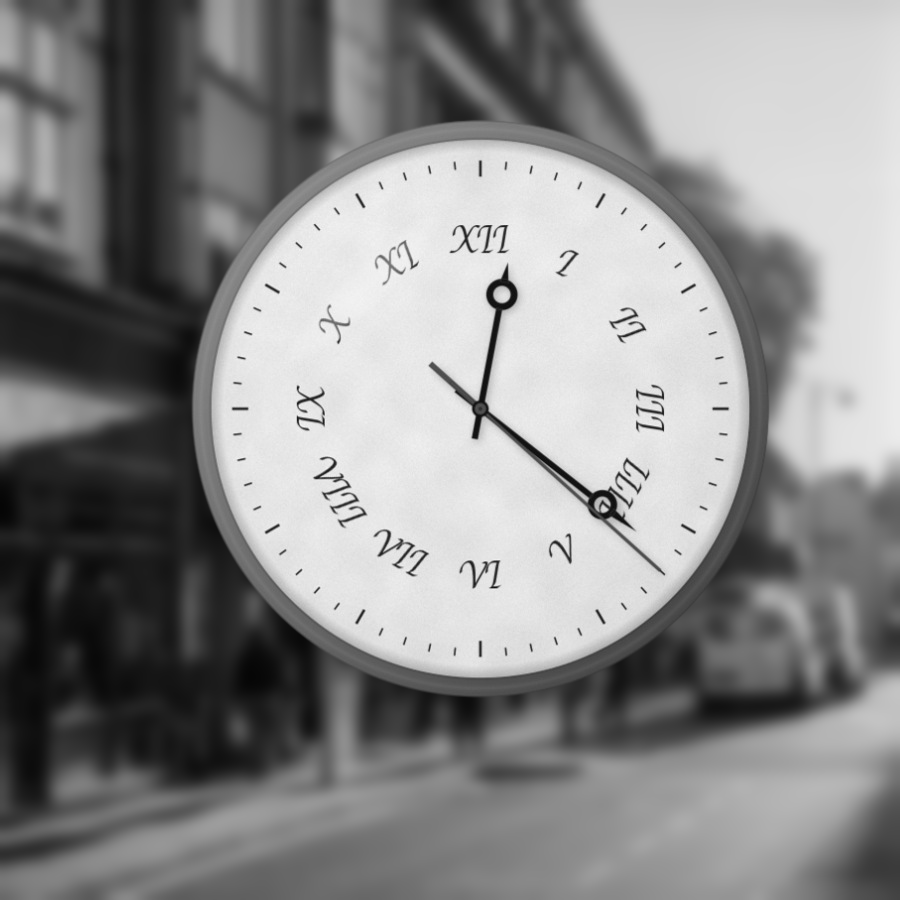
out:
12 h 21 min 22 s
